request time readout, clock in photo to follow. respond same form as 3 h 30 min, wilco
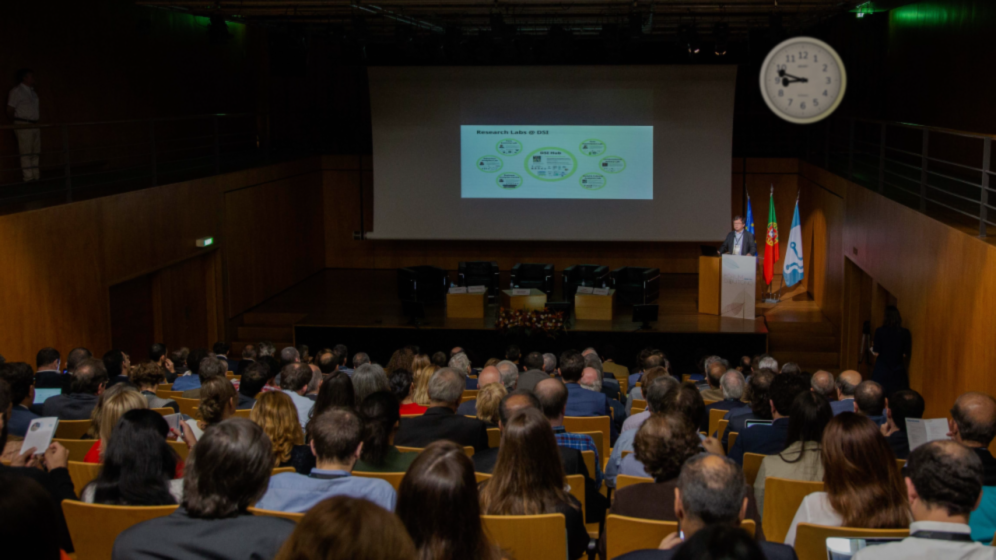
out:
8 h 48 min
